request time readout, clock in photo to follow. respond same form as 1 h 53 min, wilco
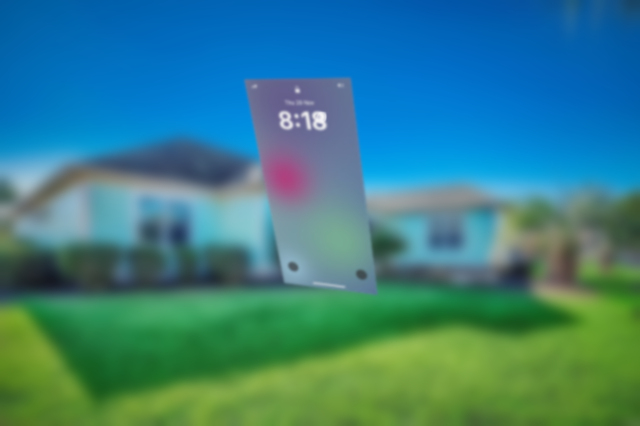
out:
8 h 18 min
